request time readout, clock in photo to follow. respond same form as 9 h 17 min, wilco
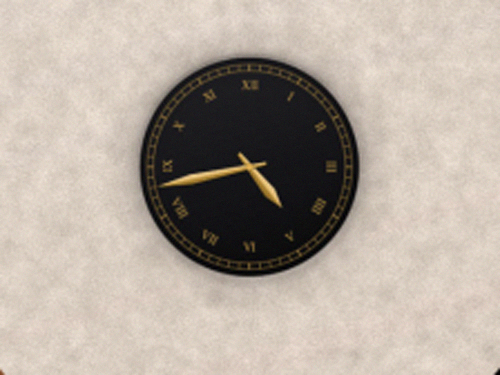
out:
4 h 43 min
